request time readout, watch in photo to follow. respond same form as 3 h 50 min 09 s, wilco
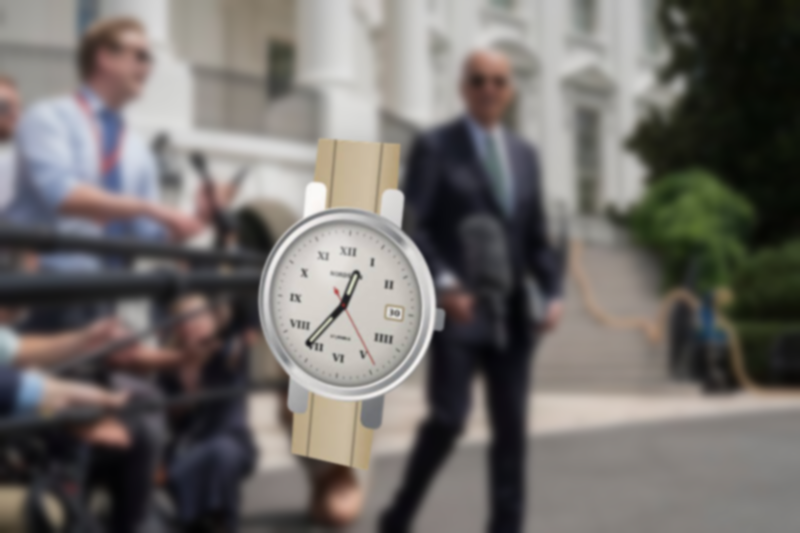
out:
12 h 36 min 24 s
